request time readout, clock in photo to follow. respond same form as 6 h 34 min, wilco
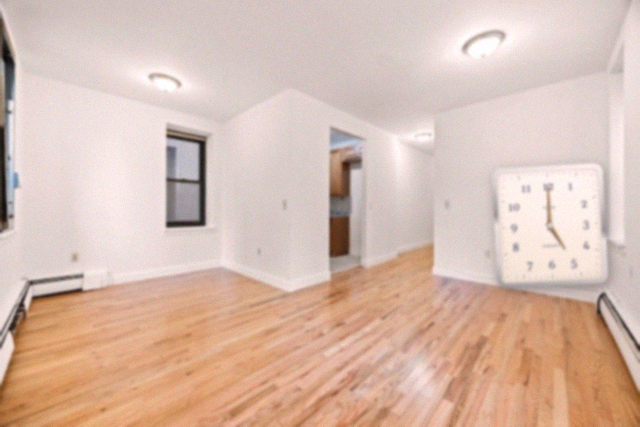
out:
5 h 00 min
